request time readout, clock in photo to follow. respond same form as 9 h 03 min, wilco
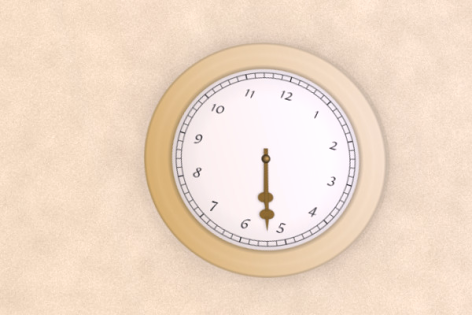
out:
5 h 27 min
